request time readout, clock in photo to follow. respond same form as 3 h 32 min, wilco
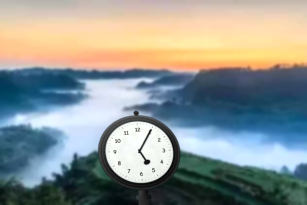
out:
5 h 05 min
